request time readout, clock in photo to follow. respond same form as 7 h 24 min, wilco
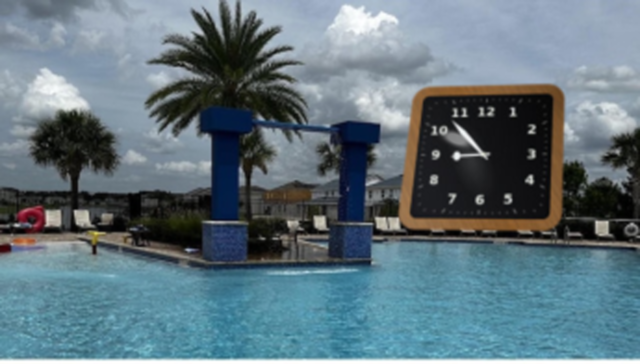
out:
8 h 53 min
